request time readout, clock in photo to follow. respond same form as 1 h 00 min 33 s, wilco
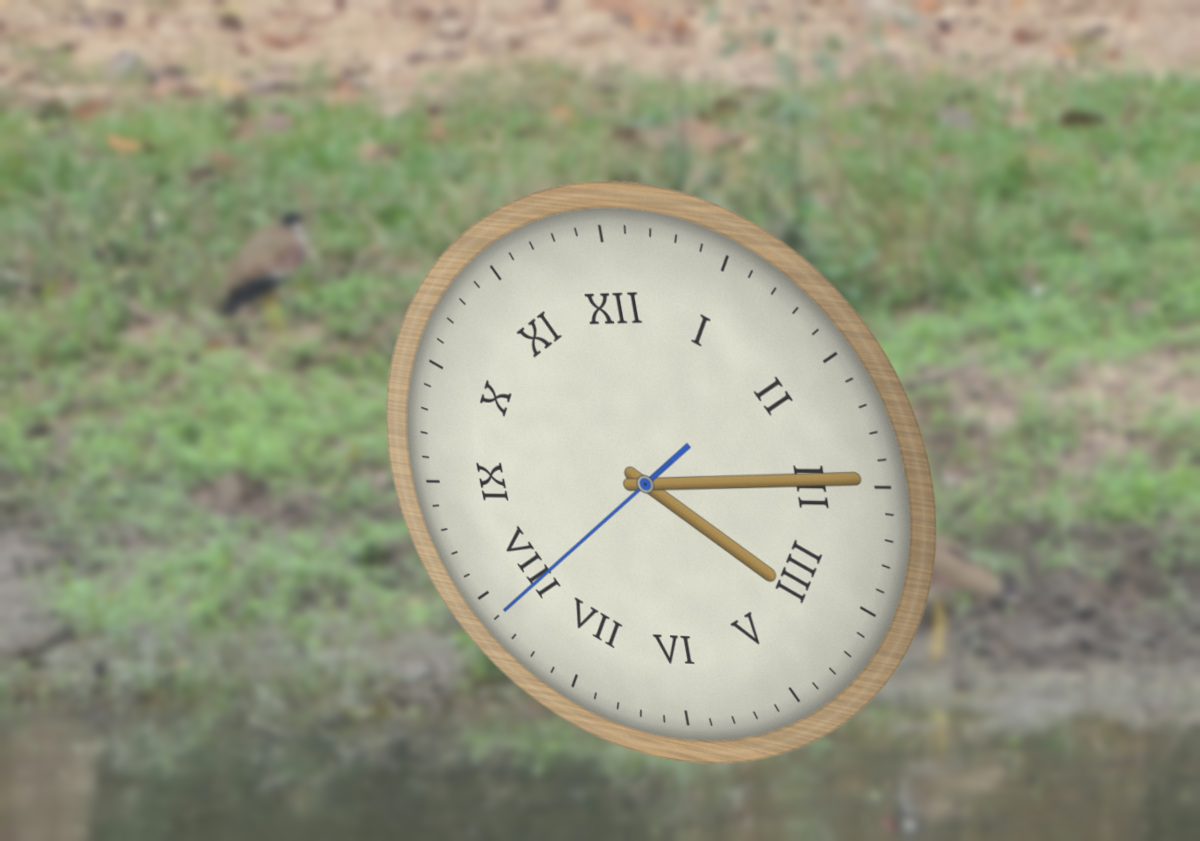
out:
4 h 14 min 39 s
